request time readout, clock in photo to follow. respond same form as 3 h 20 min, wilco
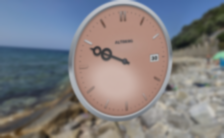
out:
9 h 49 min
